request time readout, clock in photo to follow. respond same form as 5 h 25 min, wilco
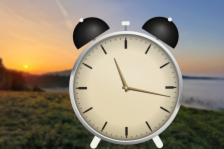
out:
11 h 17 min
